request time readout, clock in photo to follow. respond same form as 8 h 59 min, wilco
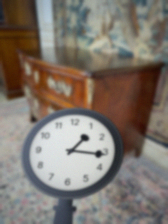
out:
1 h 16 min
